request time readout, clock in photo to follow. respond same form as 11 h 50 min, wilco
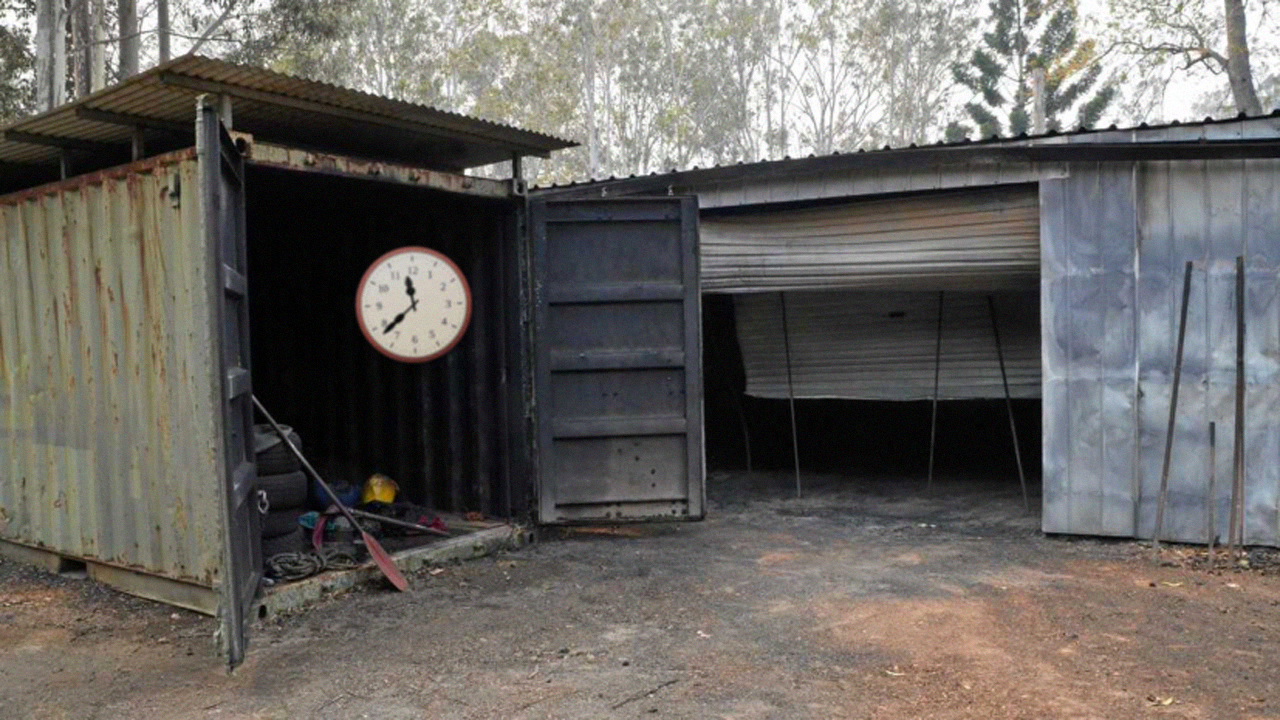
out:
11 h 38 min
